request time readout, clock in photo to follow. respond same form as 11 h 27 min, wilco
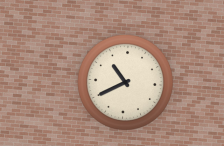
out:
10 h 40 min
